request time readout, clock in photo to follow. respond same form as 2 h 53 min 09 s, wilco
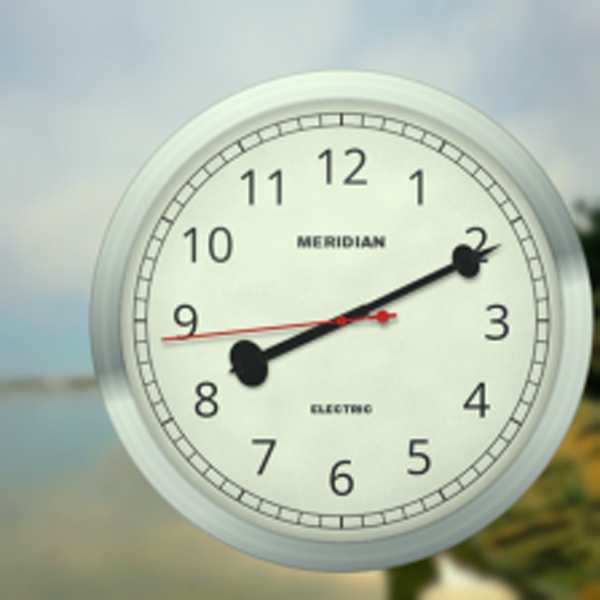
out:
8 h 10 min 44 s
